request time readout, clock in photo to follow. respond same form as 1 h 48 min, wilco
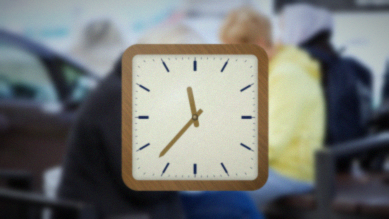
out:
11 h 37 min
